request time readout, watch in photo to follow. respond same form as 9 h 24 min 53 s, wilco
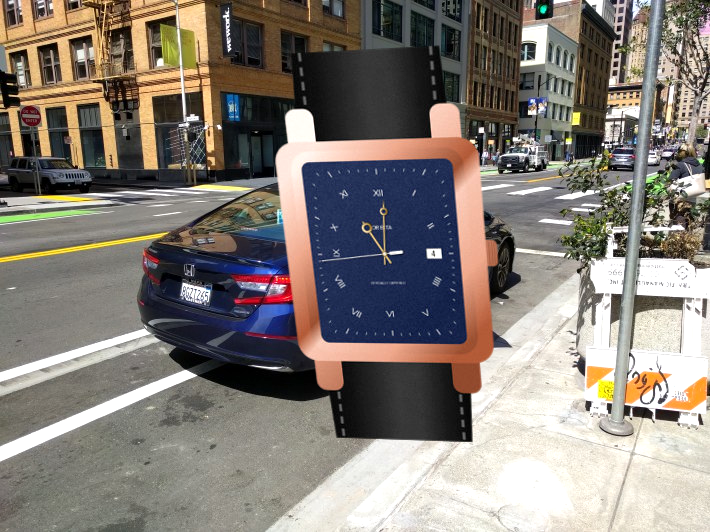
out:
11 h 00 min 44 s
